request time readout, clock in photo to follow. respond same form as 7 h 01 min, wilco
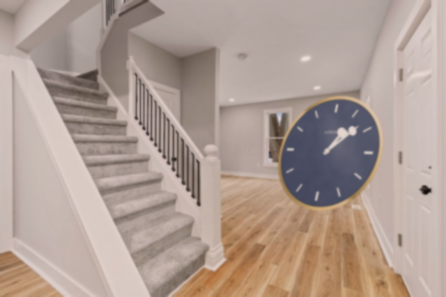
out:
1 h 08 min
